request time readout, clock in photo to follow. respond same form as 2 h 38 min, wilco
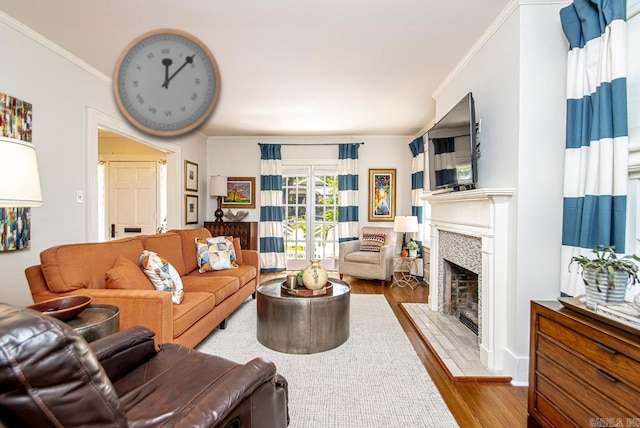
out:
12 h 08 min
